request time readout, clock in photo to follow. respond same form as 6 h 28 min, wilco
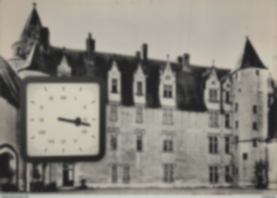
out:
3 h 17 min
